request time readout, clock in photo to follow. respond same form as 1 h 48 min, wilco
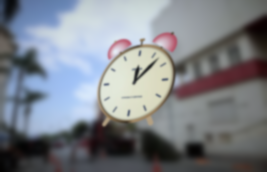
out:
12 h 07 min
